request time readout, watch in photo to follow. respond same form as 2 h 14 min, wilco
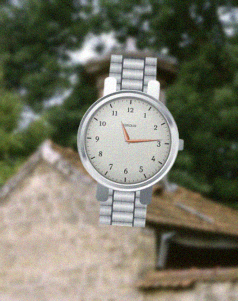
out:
11 h 14 min
